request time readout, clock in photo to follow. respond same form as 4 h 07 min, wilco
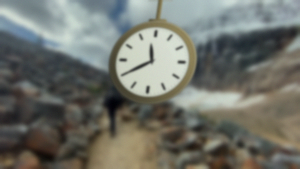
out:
11 h 40 min
